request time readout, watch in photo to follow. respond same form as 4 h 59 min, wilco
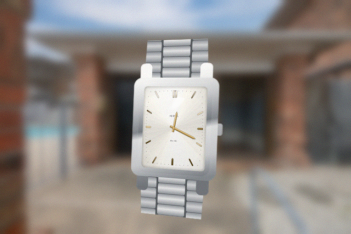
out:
12 h 19 min
